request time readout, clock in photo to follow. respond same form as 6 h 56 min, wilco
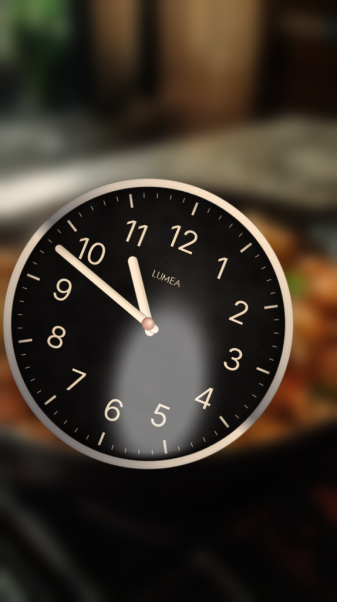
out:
10 h 48 min
